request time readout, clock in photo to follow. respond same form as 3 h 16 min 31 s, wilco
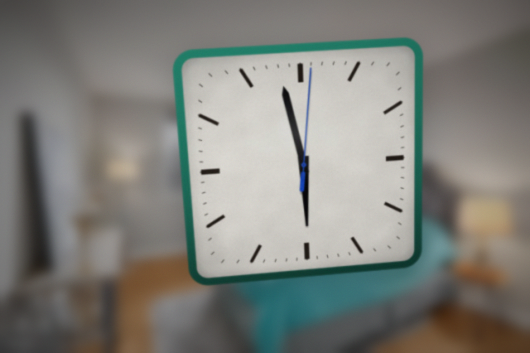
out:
5 h 58 min 01 s
